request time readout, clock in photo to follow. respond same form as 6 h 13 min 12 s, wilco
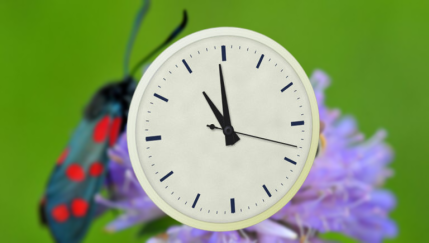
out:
10 h 59 min 18 s
